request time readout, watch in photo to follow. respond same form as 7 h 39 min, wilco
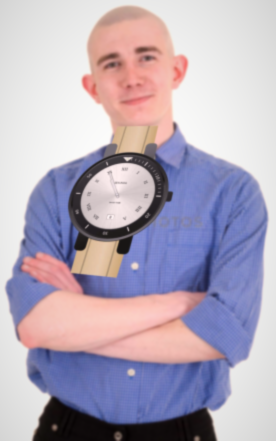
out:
10 h 55 min
